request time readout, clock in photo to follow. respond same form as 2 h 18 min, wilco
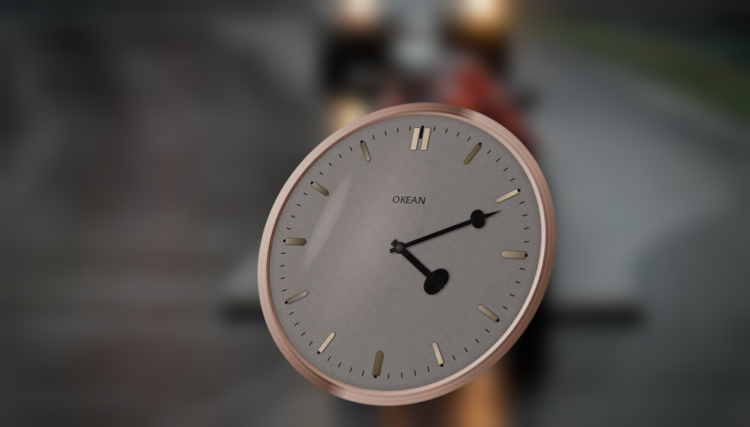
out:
4 h 11 min
